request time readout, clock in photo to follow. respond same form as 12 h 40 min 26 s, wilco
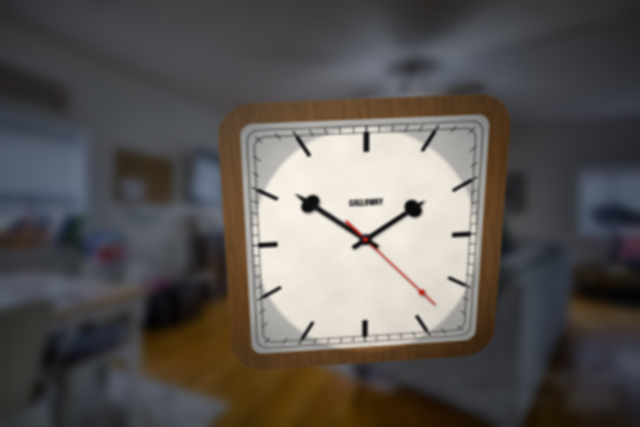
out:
1 h 51 min 23 s
